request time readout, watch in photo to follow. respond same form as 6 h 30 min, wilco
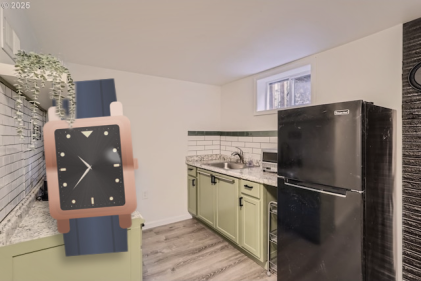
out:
10 h 37 min
